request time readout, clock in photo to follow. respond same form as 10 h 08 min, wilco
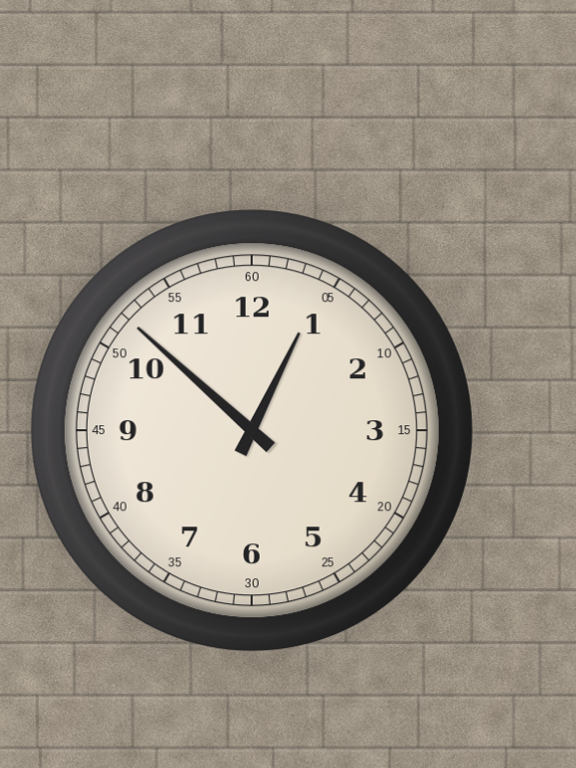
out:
12 h 52 min
